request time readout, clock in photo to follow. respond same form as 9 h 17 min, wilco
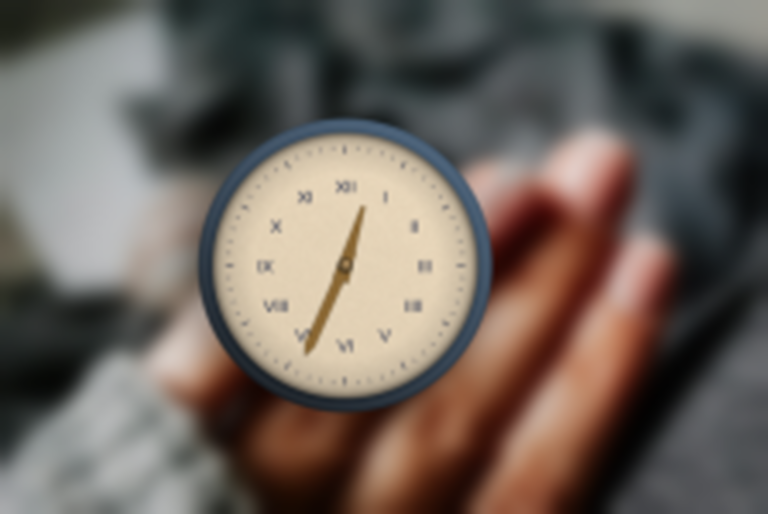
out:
12 h 34 min
